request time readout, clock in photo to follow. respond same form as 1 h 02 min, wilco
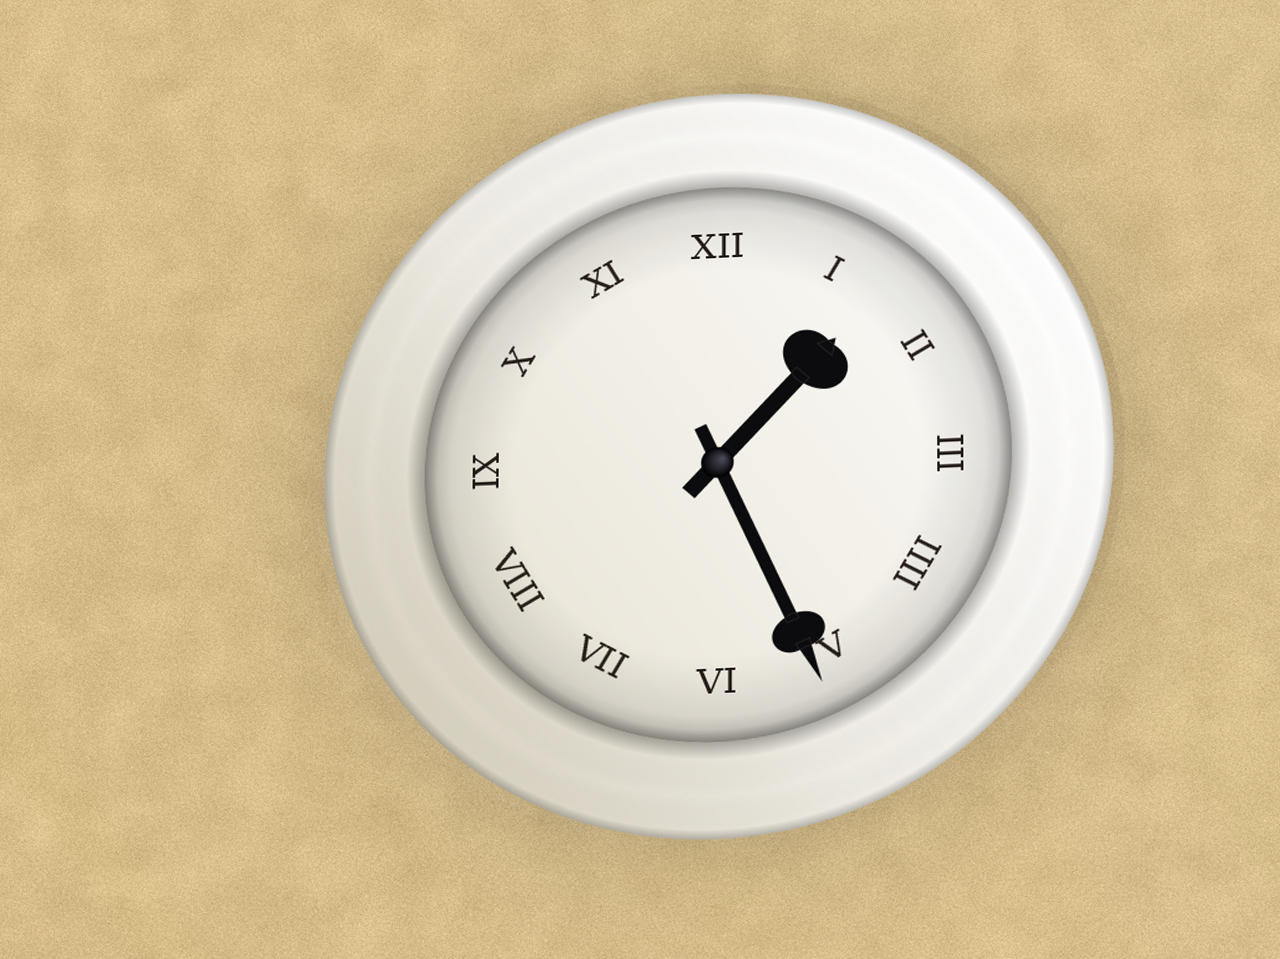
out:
1 h 26 min
